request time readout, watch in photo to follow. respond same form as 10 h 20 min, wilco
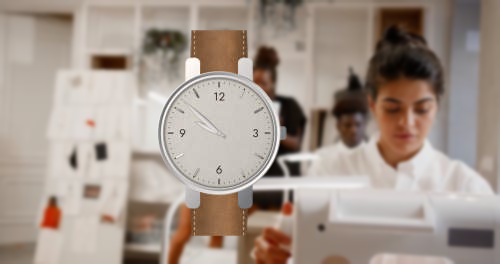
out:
9 h 52 min
